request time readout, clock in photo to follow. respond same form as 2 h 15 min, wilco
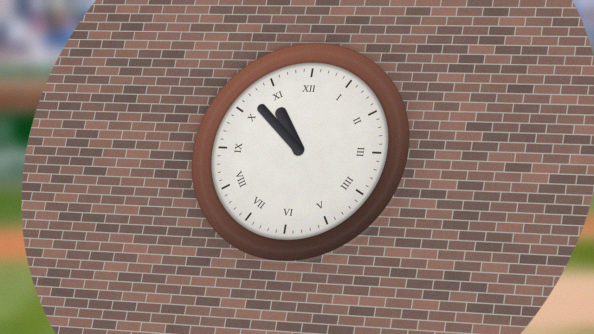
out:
10 h 52 min
